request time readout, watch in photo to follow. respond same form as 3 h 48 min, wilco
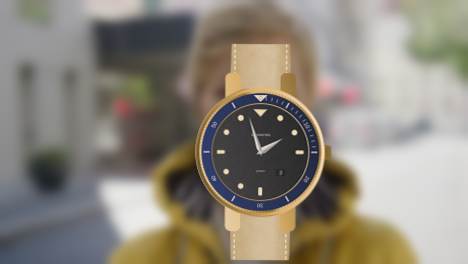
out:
1 h 57 min
